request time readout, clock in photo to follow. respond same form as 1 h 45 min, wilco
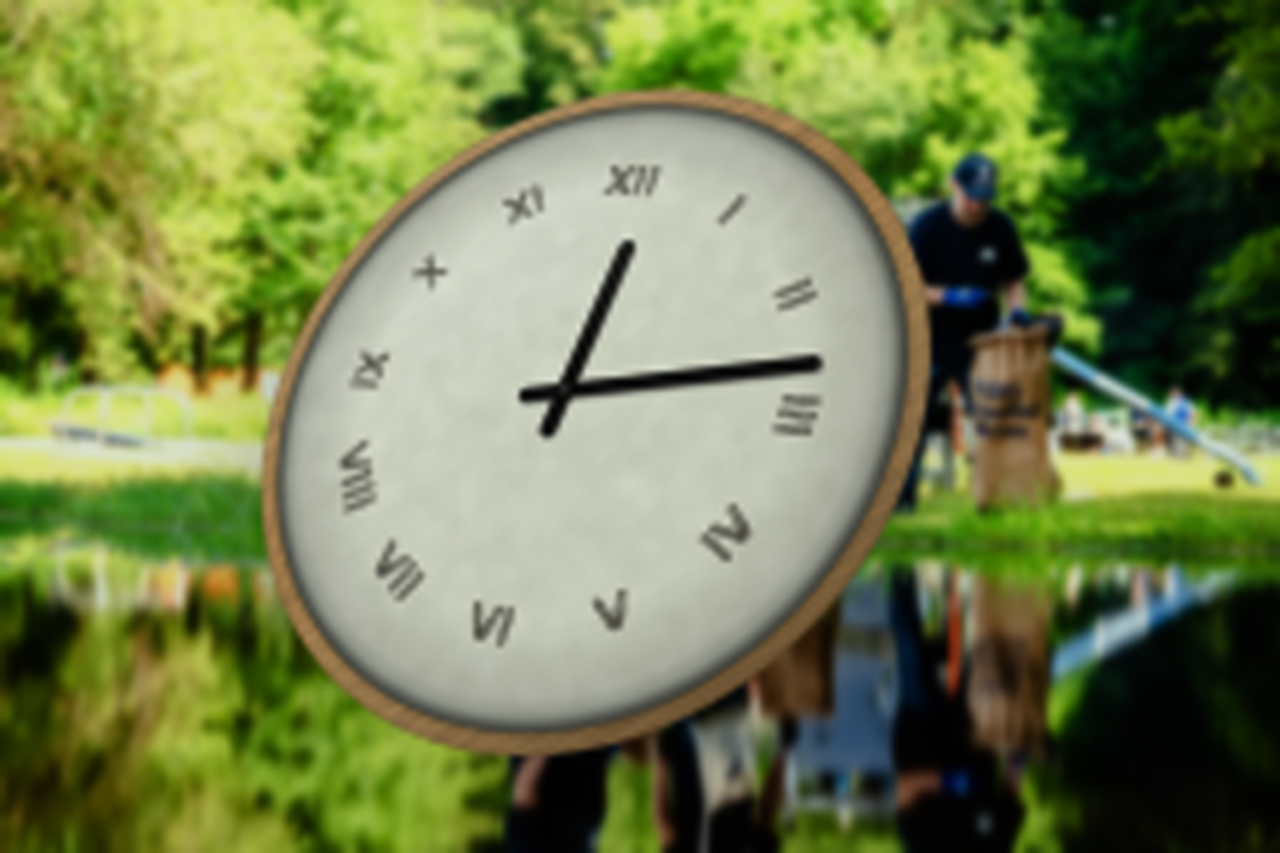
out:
12 h 13 min
